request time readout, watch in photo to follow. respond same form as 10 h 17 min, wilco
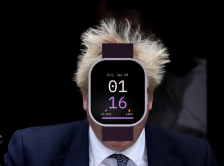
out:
1 h 16 min
